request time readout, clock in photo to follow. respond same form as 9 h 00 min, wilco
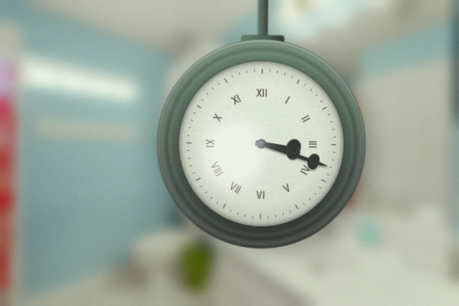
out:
3 h 18 min
